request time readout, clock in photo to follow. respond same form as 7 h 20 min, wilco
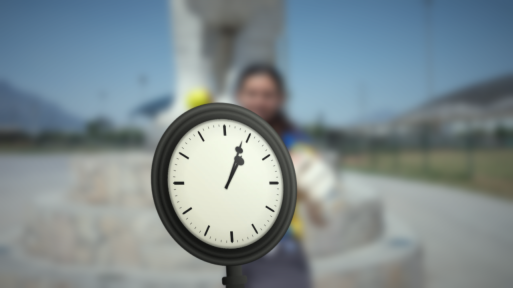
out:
1 h 04 min
